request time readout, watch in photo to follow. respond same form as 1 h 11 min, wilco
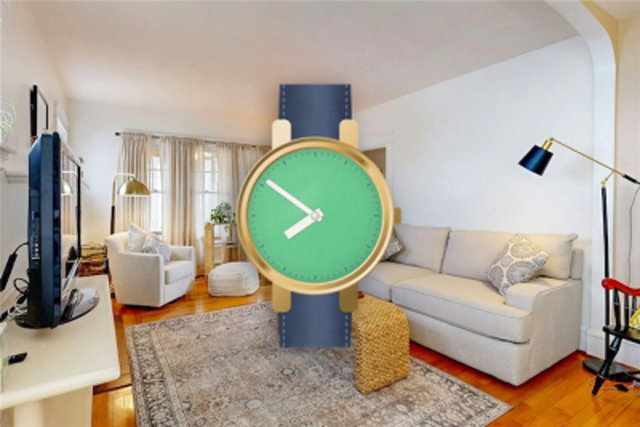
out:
7 h 51 min
